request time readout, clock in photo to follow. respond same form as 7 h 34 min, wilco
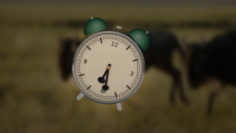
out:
6 h 29 min
